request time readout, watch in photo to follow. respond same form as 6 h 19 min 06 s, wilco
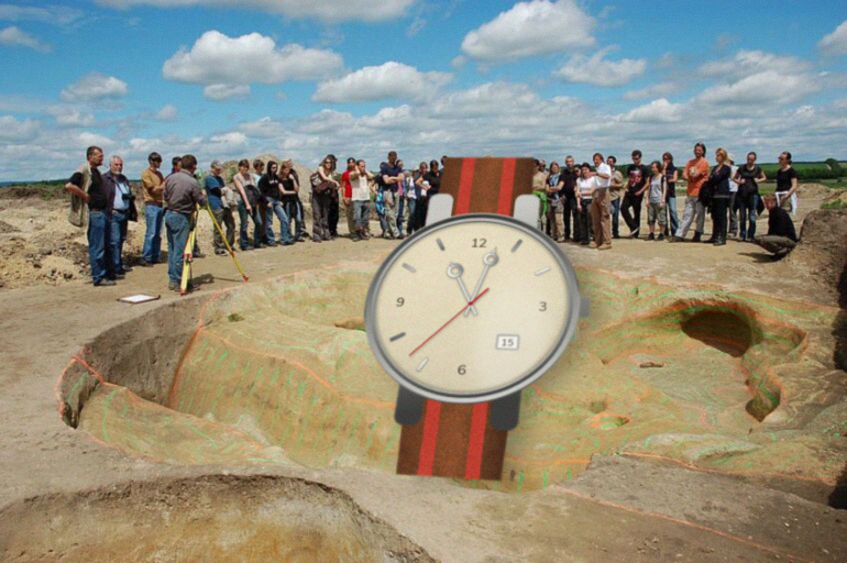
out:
11 h 02 min 37 s
